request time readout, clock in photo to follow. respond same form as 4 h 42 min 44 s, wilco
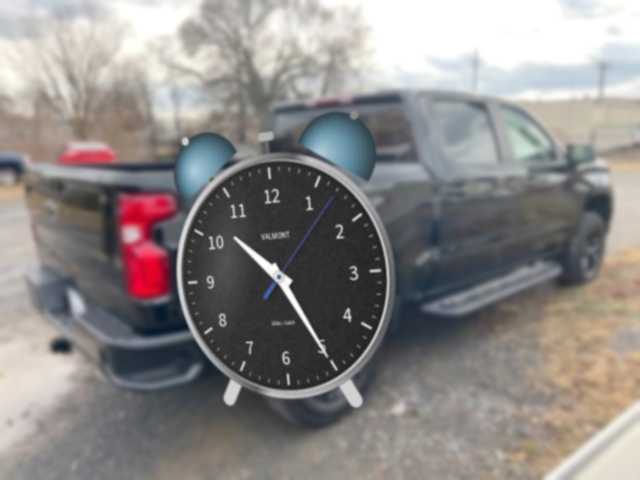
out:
10 h 25 min 07 s
